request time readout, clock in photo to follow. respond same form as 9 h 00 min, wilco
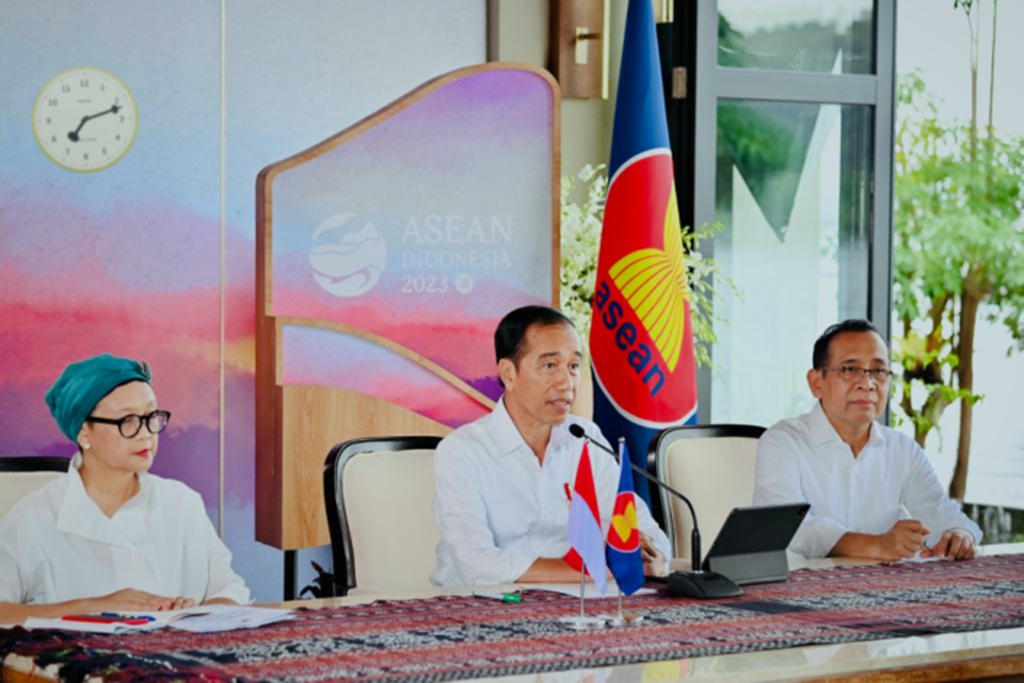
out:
7 h 12 min
